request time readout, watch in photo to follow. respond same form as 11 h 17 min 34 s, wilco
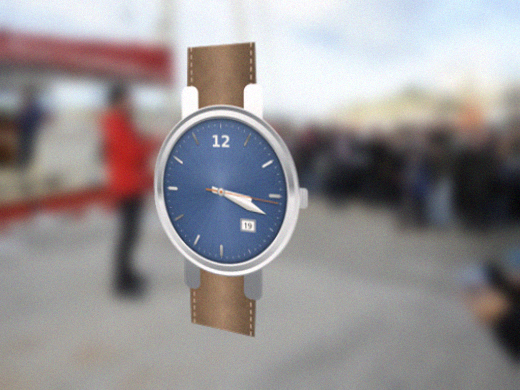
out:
3 h 18 min 16 s
